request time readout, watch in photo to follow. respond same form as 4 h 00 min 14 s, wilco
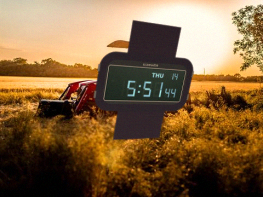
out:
5 h 51 min 44 s
